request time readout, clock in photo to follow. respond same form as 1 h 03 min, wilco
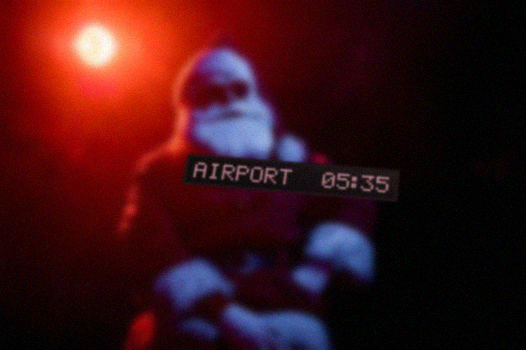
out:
5 h 35 min
